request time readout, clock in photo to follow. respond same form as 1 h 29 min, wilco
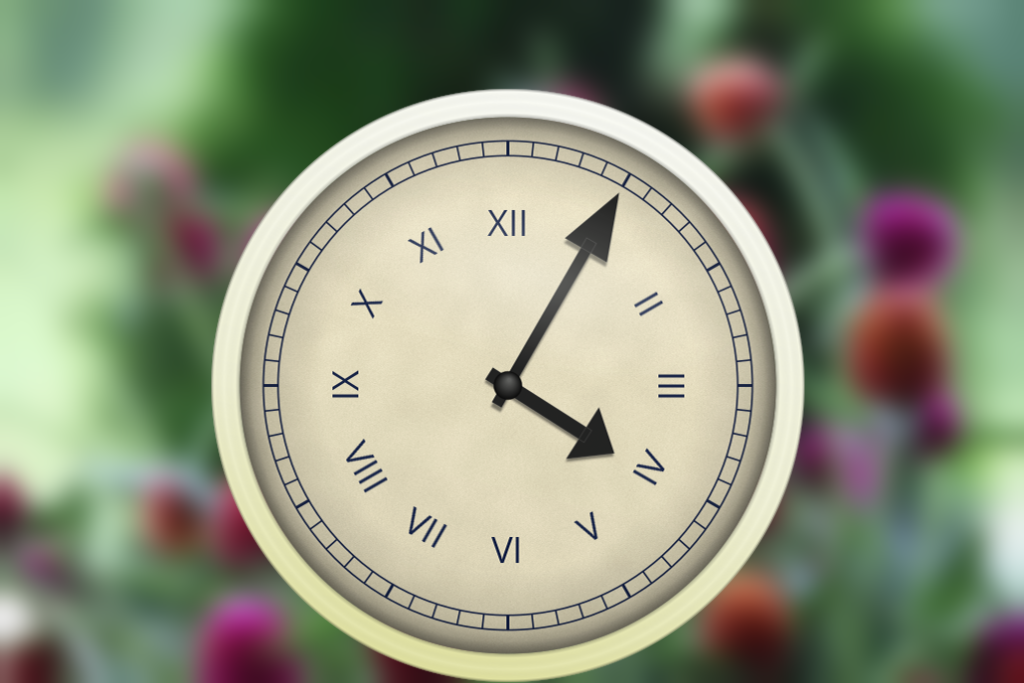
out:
4 h 05 min
